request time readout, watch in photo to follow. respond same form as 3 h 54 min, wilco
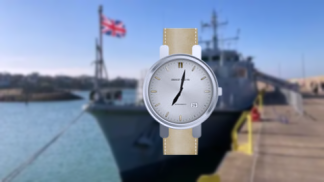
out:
7 h 02 min
